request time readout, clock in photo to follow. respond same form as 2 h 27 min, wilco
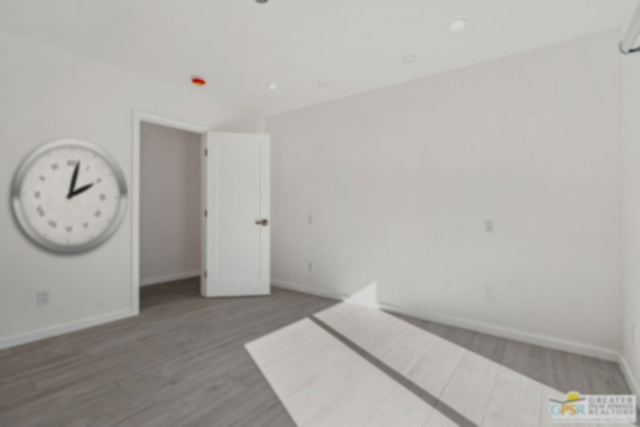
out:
2 h 02 min
